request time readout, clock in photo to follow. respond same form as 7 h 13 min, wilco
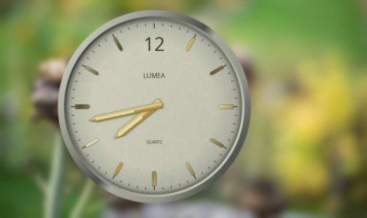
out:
7 h 43 min
